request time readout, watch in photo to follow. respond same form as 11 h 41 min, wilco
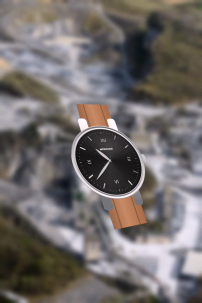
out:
10 h 38 min
